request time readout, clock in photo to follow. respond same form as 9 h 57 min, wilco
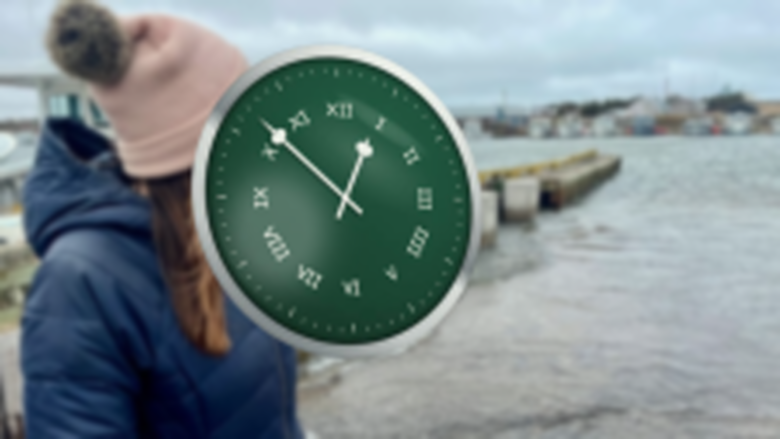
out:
12 h 52 min
